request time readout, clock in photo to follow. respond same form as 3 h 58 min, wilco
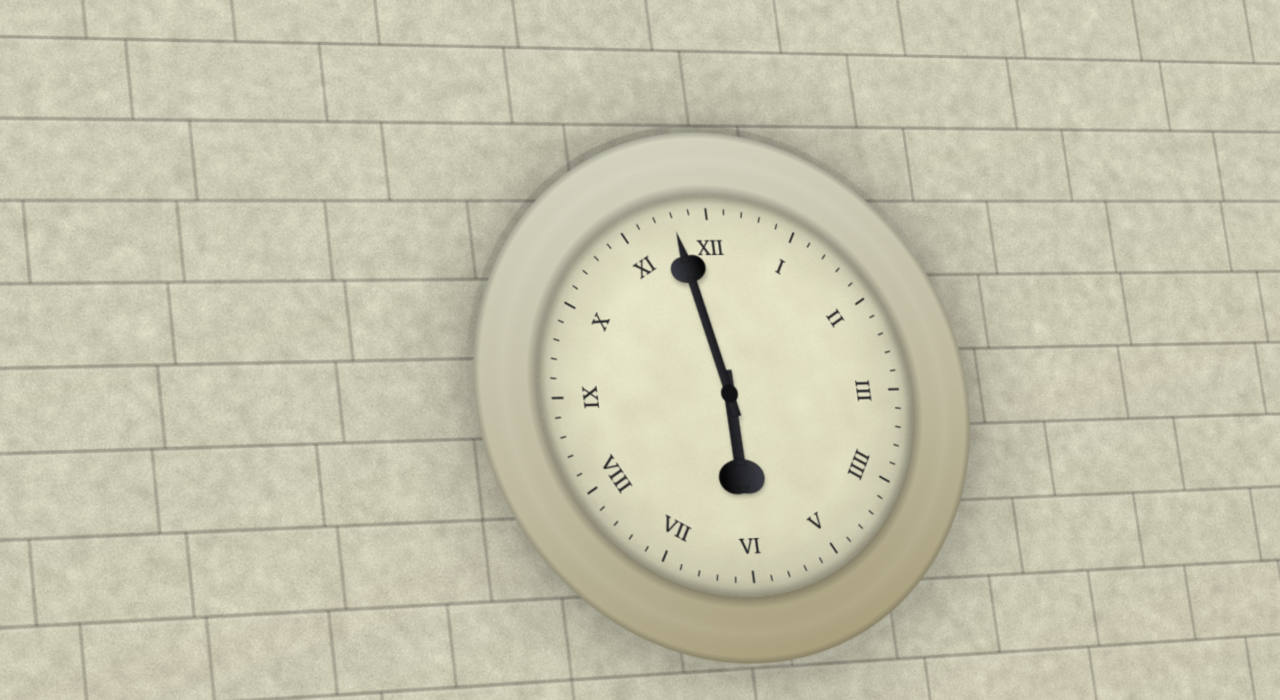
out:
5 h 58 min
